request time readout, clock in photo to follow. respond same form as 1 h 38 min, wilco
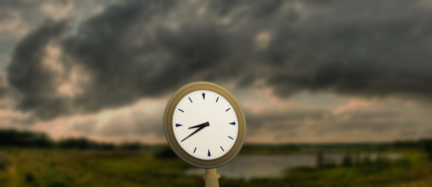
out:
8 h 40 min
